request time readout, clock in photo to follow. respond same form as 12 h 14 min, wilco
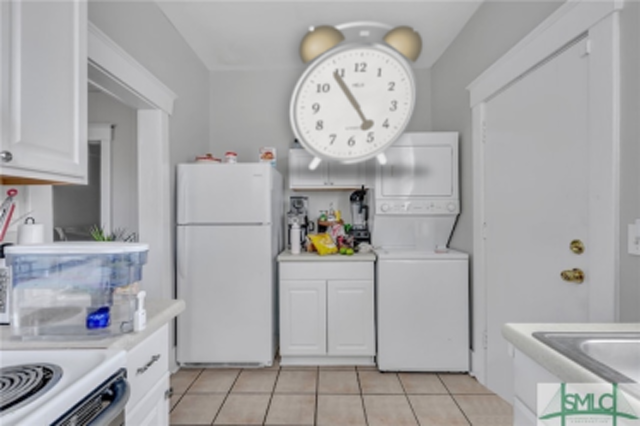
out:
4 h 54 min
